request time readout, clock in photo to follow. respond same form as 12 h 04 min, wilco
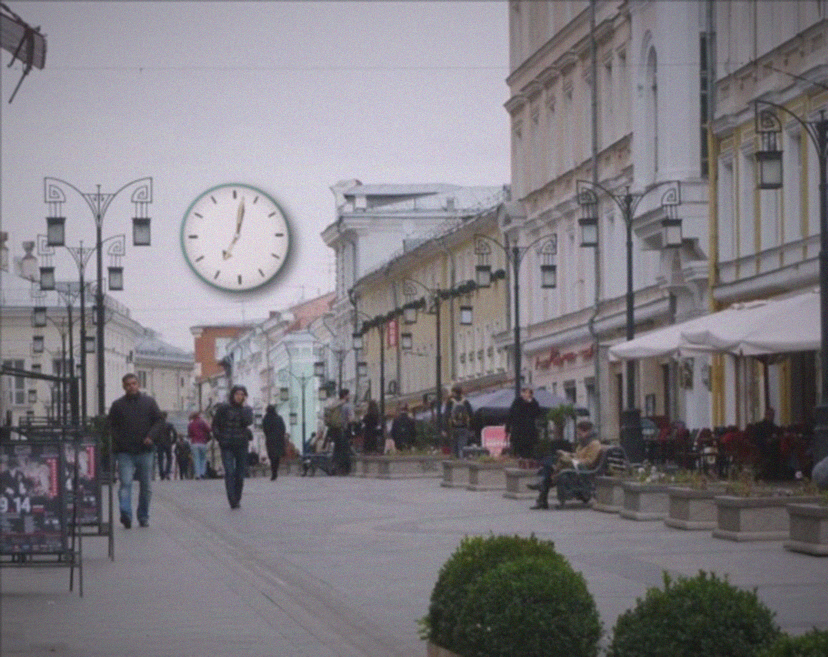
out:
7 h 02 min
